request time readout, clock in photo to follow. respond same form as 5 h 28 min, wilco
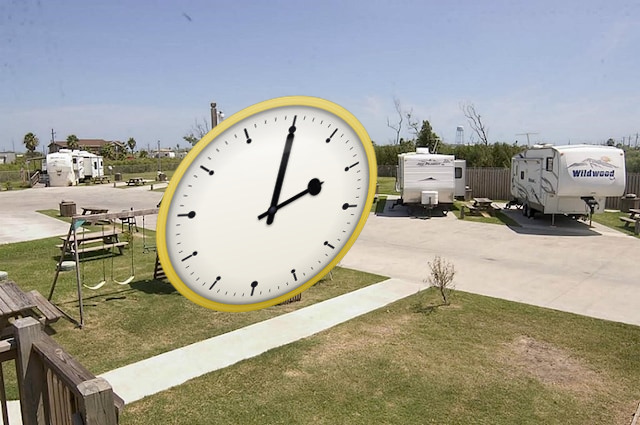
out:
2 h 00 min
